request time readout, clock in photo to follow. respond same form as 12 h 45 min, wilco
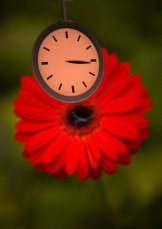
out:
3 h 16 min
